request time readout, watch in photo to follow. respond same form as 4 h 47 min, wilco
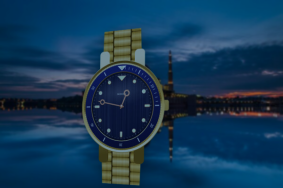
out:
12 h 47 min
